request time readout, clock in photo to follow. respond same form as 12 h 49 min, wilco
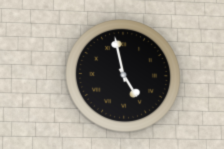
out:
4 h 58 min
